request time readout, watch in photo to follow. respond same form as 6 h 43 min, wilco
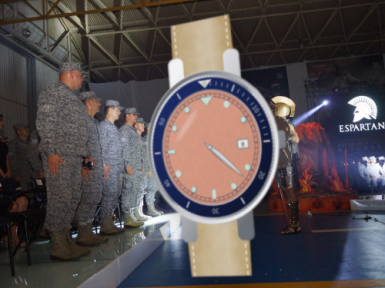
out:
4 h 22 min
